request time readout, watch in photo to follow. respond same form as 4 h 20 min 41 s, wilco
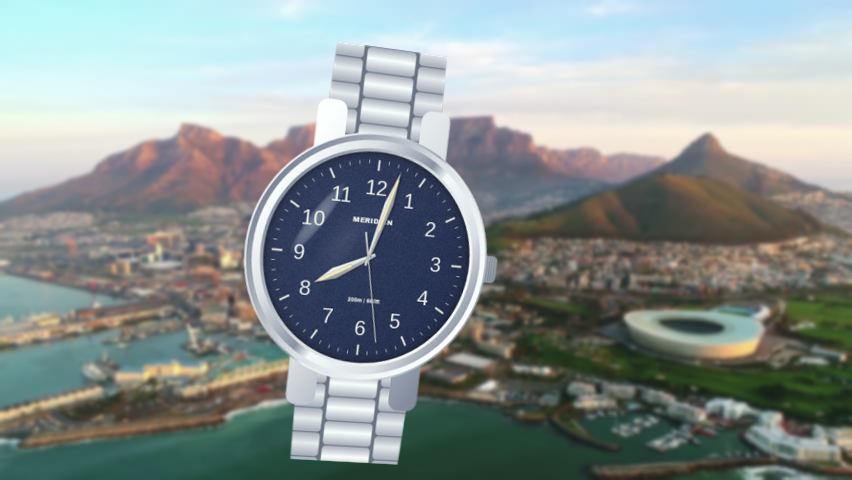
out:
8 h 02 min 28 s
